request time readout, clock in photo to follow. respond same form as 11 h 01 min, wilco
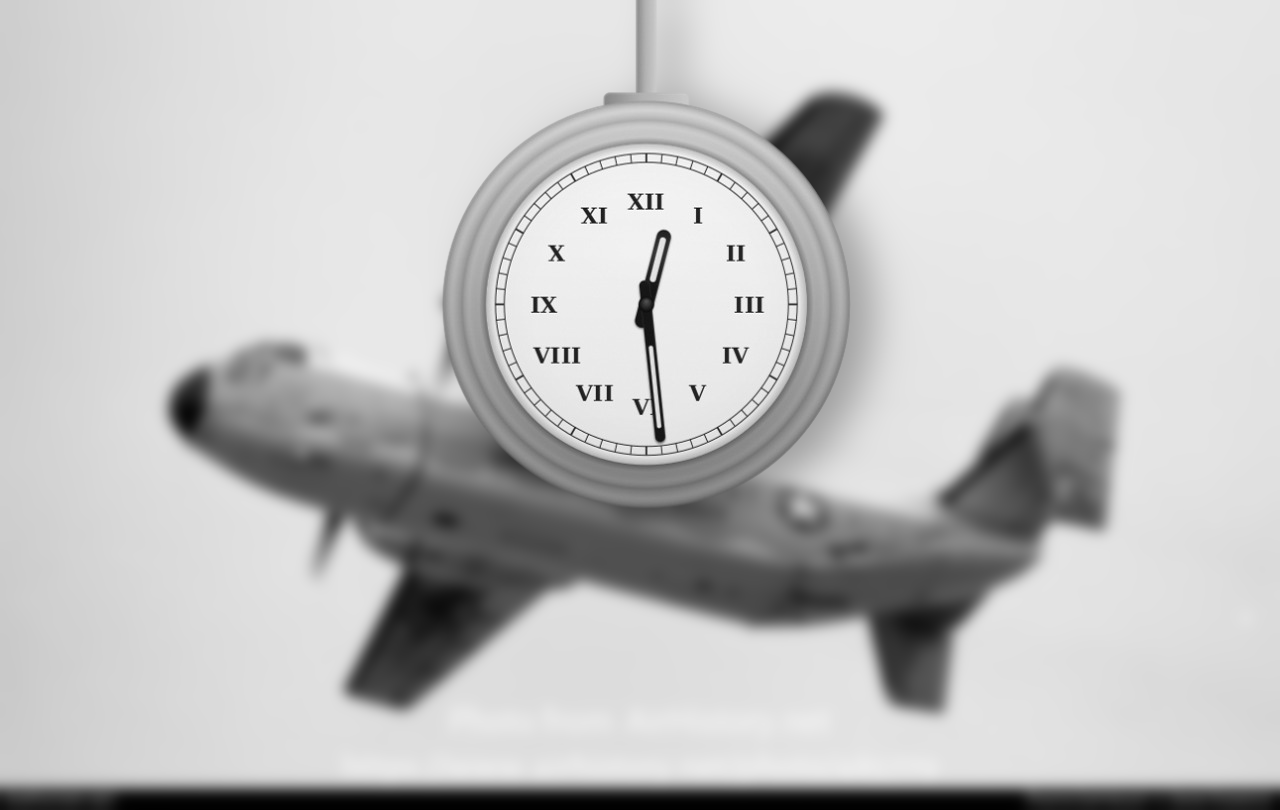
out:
12 h 29 min
